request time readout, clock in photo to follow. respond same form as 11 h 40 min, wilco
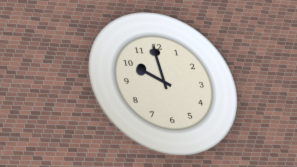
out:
9 h 59 min
